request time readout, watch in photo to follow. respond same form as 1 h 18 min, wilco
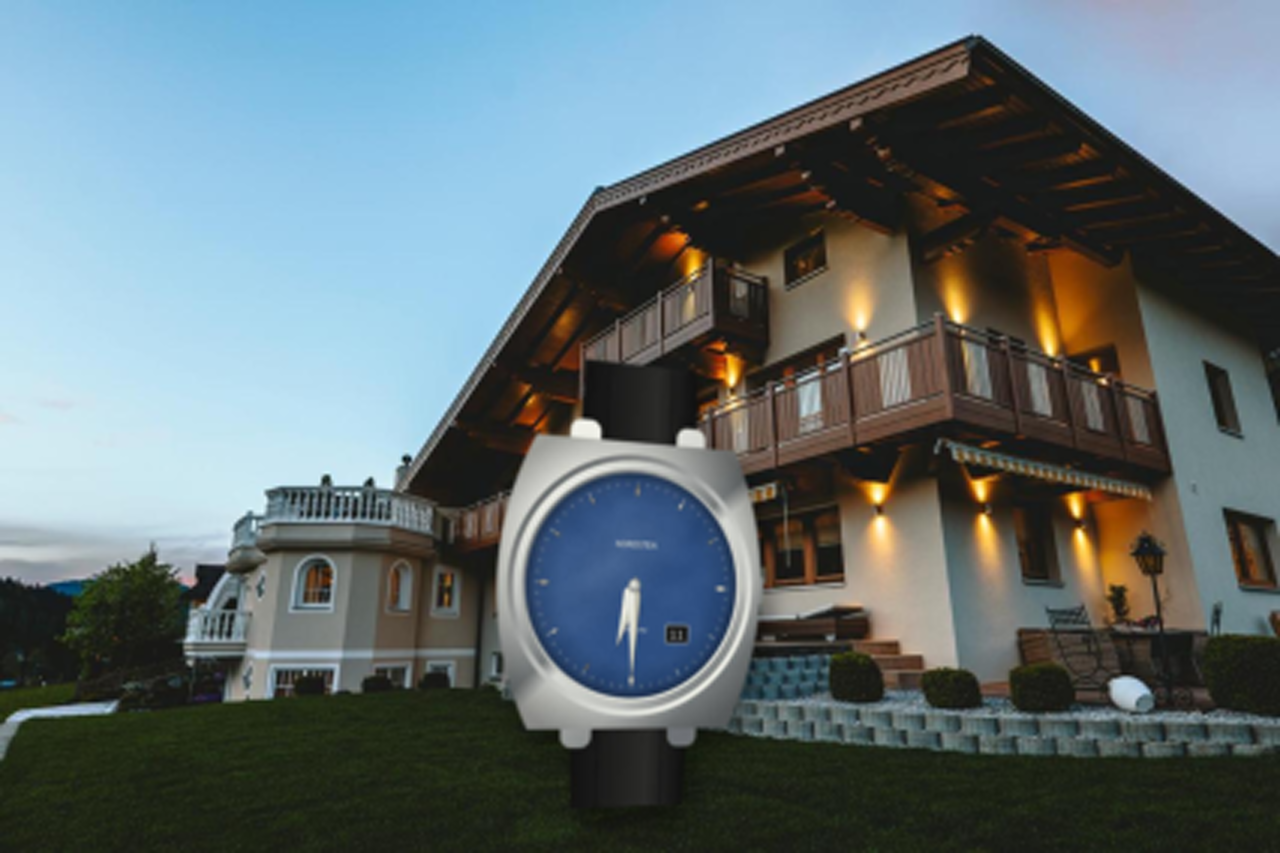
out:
6 h 30 min
